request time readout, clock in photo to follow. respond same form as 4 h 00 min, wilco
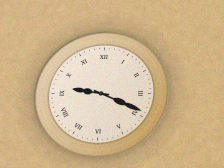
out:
9 h 19 min
